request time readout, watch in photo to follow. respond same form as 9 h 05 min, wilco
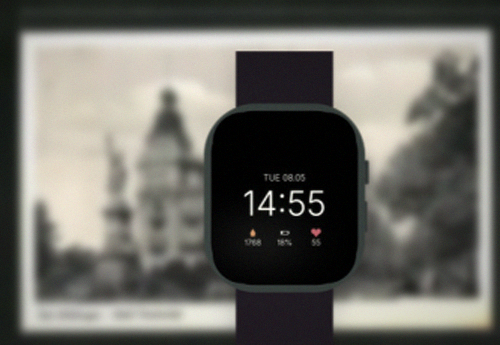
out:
14 h 55 min
